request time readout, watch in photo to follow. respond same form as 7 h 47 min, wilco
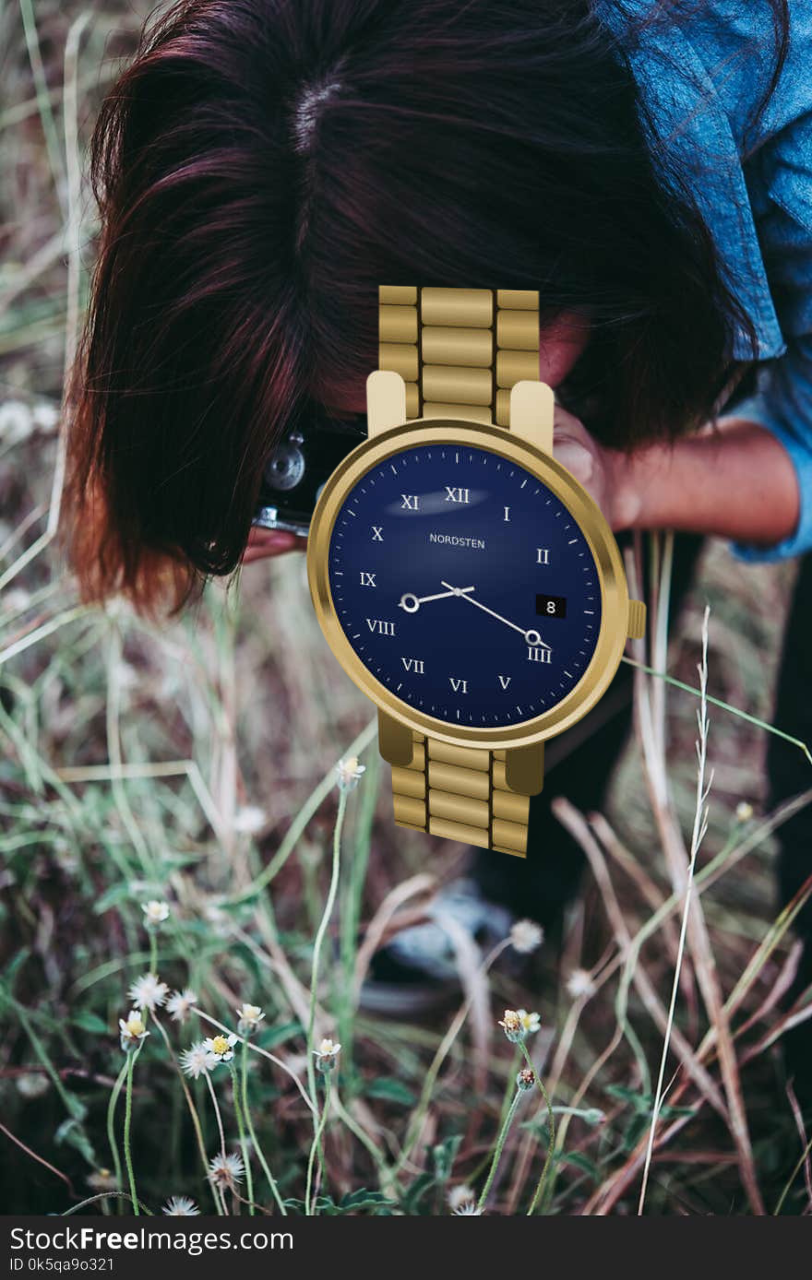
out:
8 h 19 min
